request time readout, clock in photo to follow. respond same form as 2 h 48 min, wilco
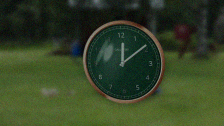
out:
12 h 09 min
